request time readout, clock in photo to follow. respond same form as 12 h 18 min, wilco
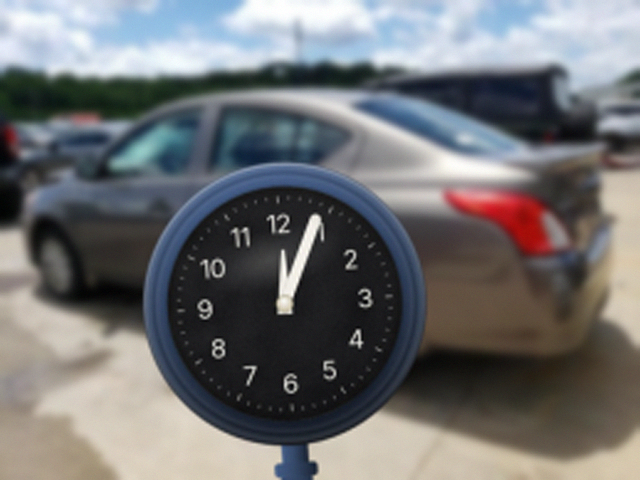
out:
12 h 04 min
